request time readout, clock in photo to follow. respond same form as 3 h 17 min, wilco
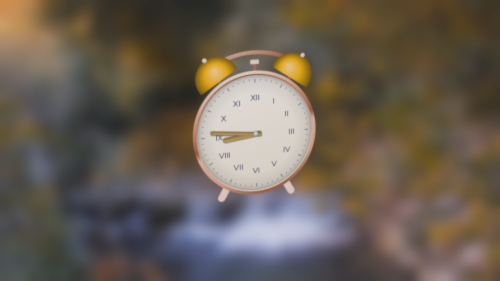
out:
8 h 46 min
